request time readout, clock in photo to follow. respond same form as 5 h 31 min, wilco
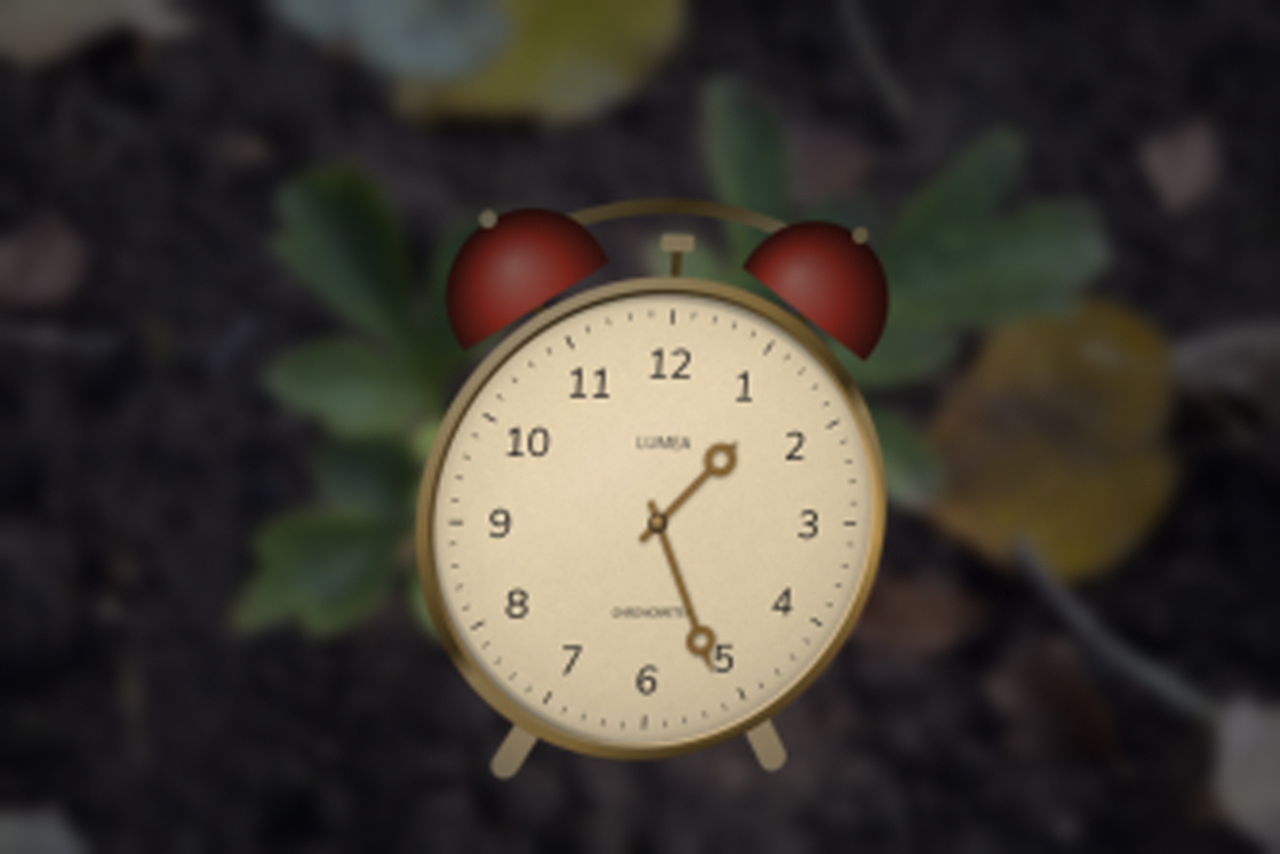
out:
1 h 26 min
